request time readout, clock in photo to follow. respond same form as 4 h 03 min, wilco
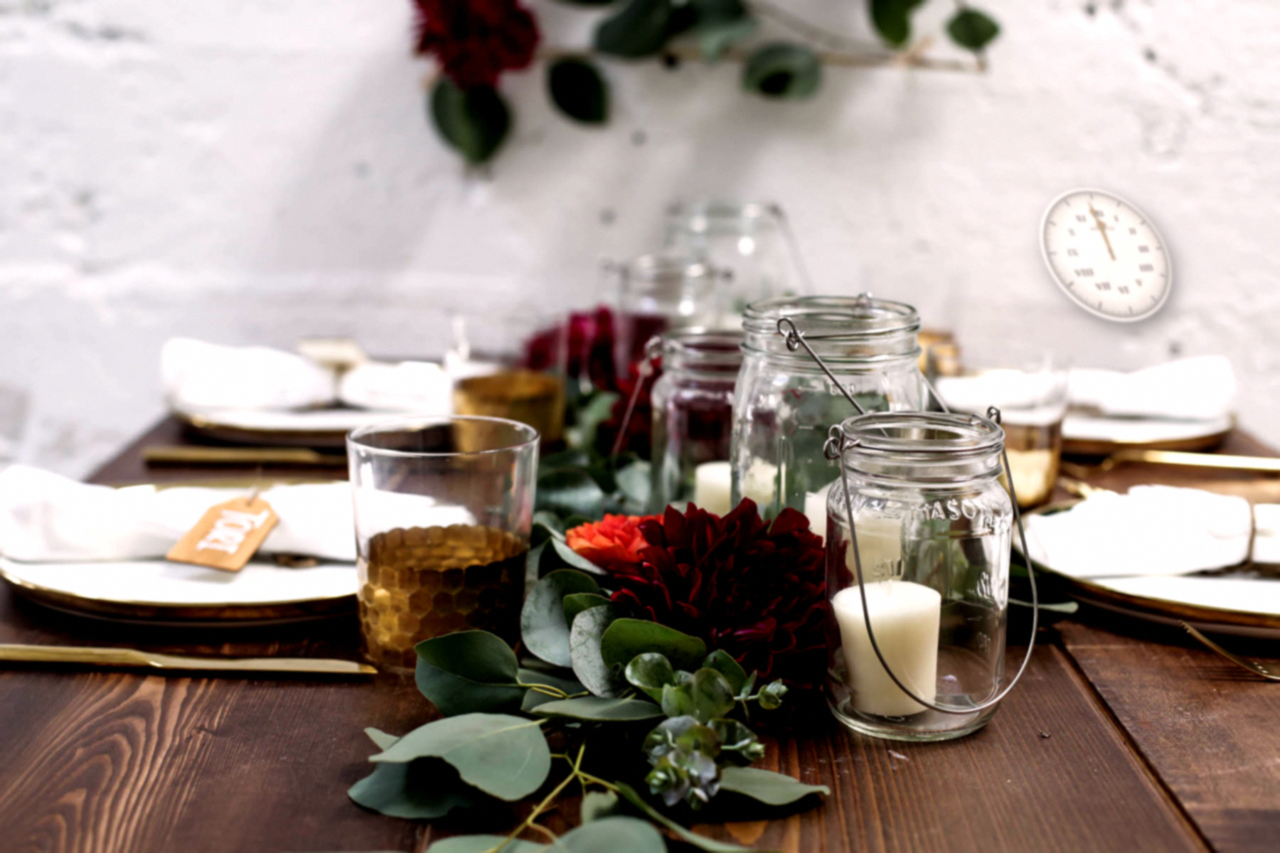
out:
11 h 59 min
